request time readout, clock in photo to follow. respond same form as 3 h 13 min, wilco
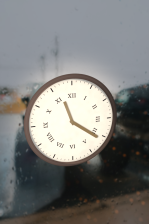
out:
11 h 21 min
